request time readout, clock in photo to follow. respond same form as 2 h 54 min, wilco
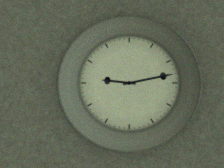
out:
9 h 13 min
